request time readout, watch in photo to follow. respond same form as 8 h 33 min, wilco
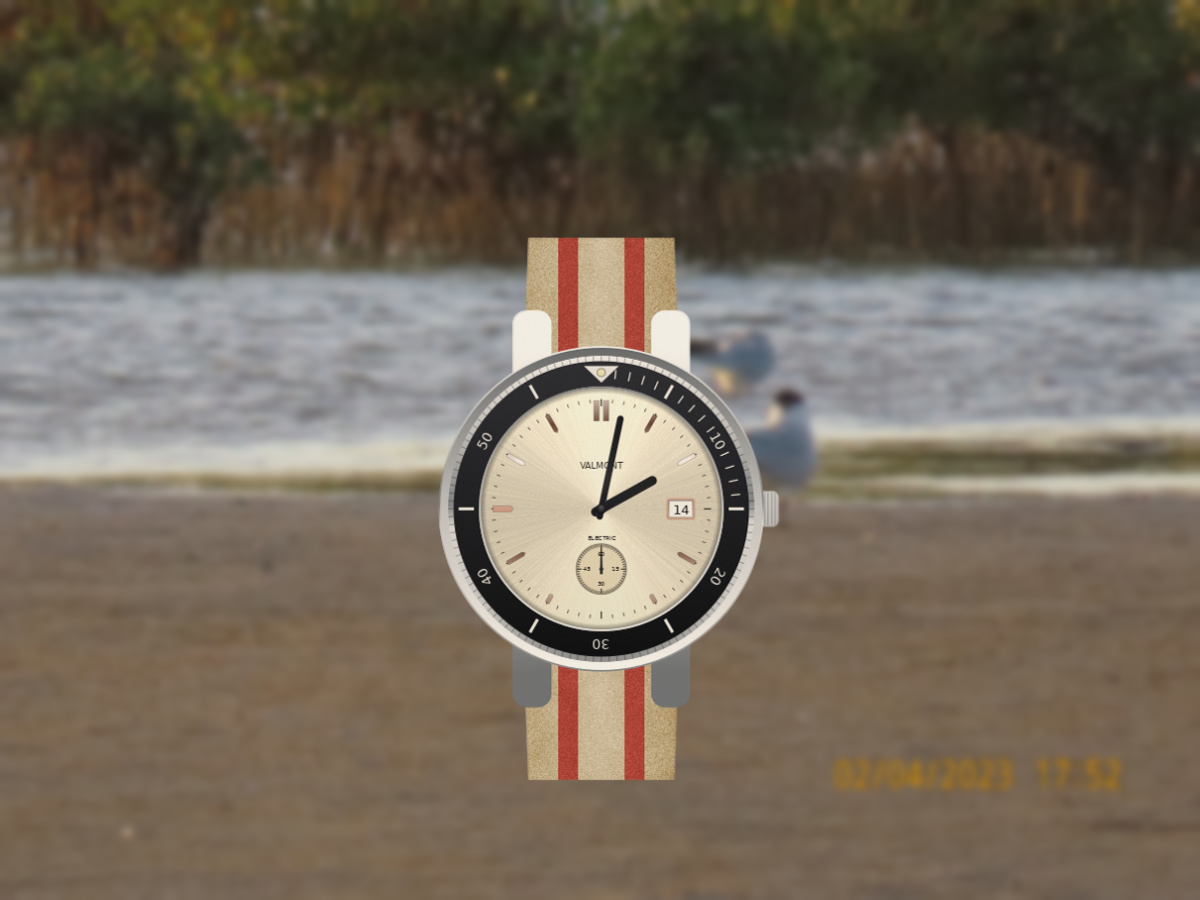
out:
2 h 02 min
